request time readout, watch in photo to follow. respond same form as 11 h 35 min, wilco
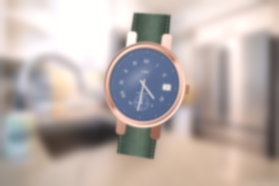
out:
4 h 31 min
